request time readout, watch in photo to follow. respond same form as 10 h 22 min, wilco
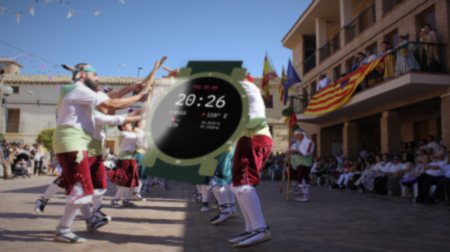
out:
20 h 26 min
